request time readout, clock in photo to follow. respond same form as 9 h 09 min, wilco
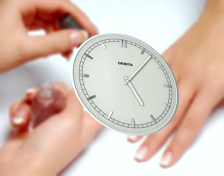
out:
5 h 07 min
